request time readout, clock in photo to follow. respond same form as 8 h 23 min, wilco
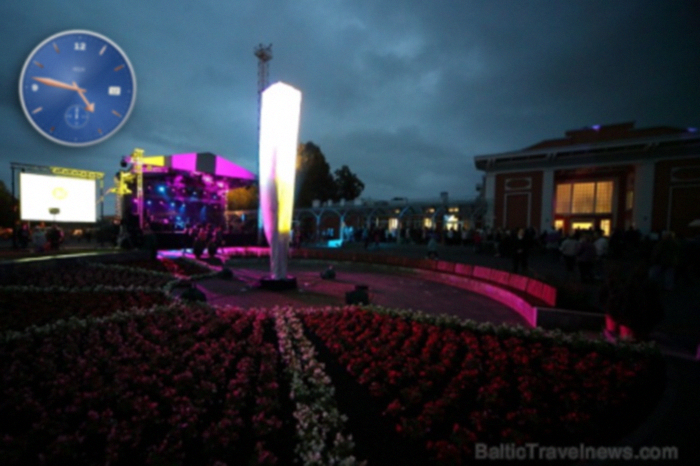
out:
4 h 47 min
